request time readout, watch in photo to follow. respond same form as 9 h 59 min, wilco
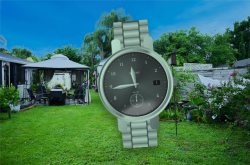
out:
11 h 44 min
